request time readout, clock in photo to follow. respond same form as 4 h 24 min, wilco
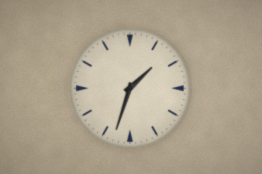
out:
1 h 33 min
